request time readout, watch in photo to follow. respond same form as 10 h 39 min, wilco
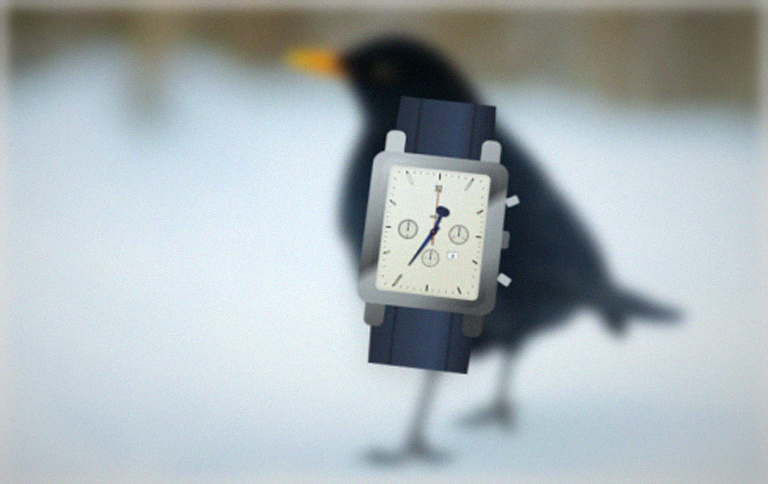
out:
12 h 35 min
